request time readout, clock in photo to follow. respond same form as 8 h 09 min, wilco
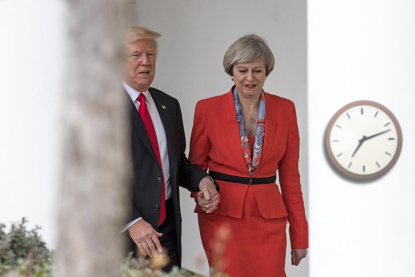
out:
7 h 12 min
